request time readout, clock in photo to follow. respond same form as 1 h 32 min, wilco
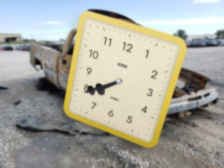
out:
7 h 39 min
